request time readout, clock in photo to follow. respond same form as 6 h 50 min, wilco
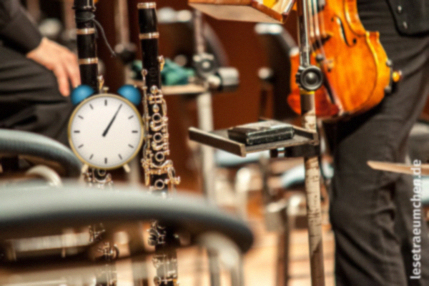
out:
1 h 05 min
